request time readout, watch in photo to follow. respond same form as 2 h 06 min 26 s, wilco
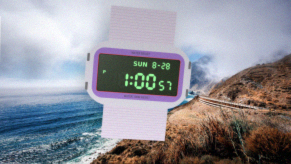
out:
1 h 00 min 57 s
